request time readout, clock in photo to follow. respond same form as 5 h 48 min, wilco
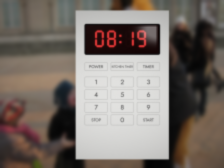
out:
8 h 19 min
